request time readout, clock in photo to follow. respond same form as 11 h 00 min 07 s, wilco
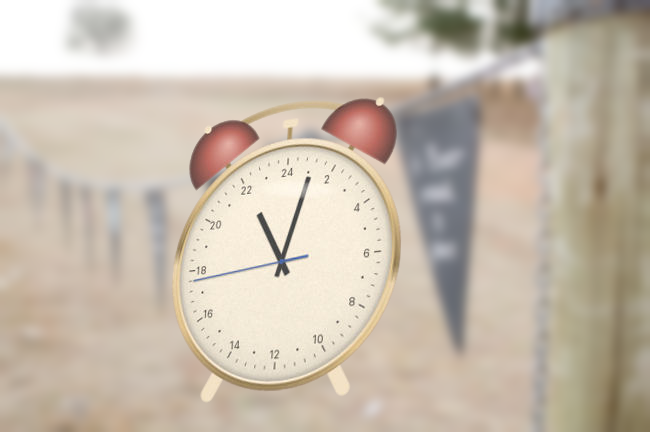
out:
22 h 02 min 44 s
